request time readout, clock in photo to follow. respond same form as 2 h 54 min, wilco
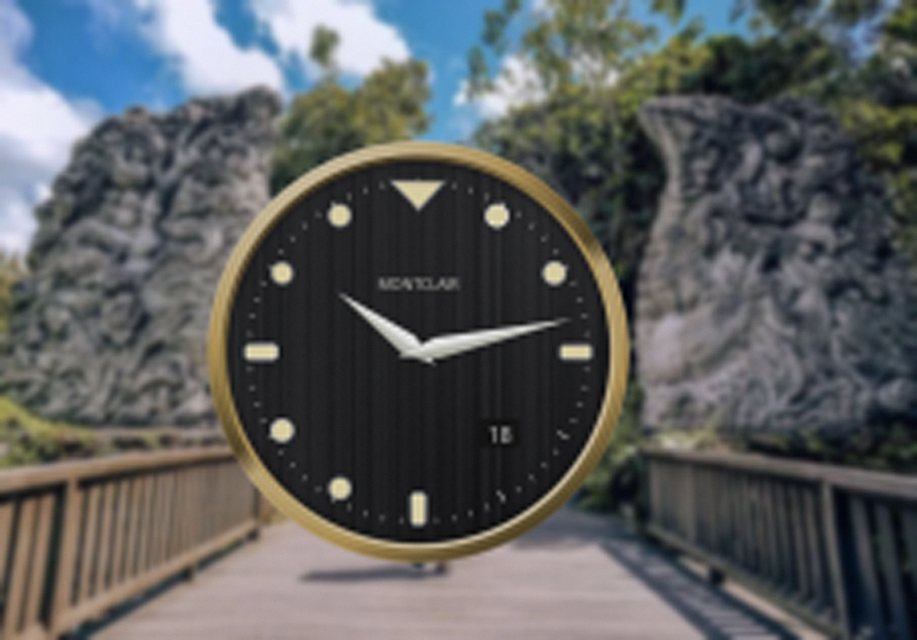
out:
10 h 13 min
